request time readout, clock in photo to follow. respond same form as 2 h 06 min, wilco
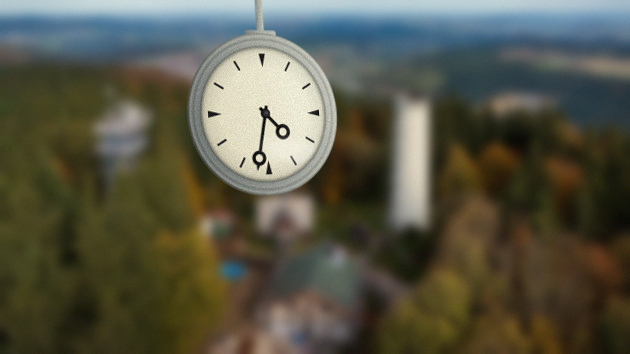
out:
4 h 32 min
